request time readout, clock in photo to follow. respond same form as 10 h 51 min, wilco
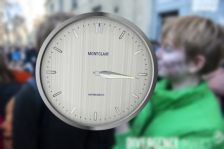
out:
3 h 16 min
